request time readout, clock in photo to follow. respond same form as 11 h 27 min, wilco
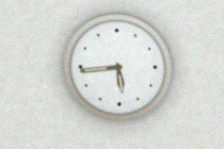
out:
5 h 44 min
